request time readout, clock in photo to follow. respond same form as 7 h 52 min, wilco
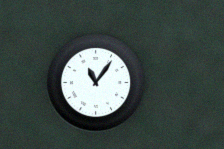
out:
11 h 06 min
